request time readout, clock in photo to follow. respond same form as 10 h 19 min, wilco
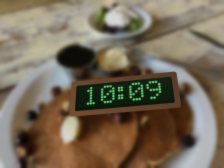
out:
10 h 09 min
